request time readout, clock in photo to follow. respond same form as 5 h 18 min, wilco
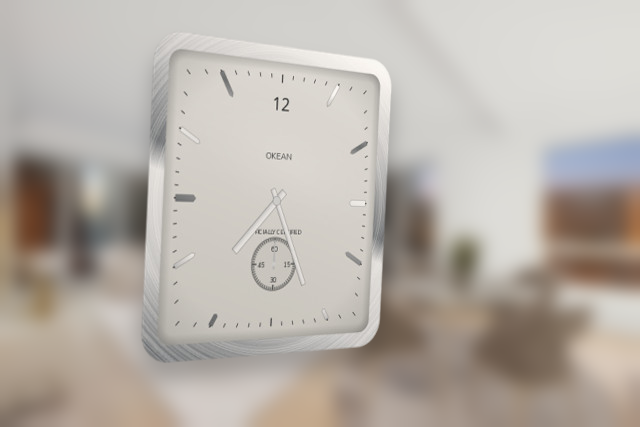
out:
7 h 26 min
